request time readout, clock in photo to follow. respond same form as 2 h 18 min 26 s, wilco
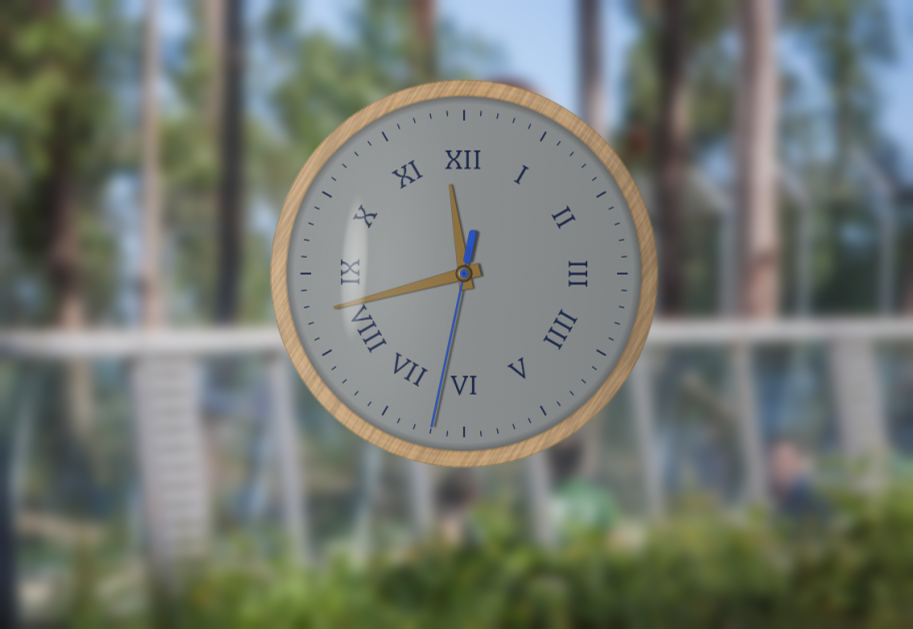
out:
11 h 42 min 32 s
